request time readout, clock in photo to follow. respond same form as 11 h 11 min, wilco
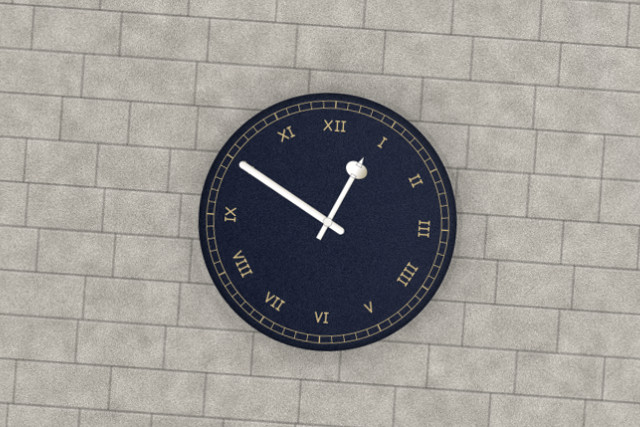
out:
12 h 50 min
